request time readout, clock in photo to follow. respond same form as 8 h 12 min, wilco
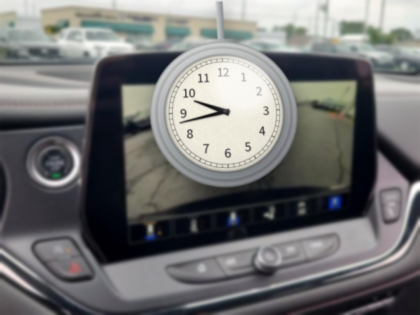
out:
9 h 43 min
